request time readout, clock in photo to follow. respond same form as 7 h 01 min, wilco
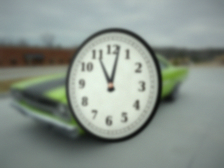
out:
11 h 02 min
